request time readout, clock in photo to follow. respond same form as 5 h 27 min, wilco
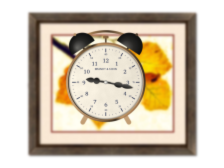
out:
9 h 17 min
